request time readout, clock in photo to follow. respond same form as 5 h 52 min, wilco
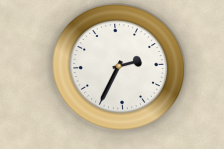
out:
2 h 35 min
